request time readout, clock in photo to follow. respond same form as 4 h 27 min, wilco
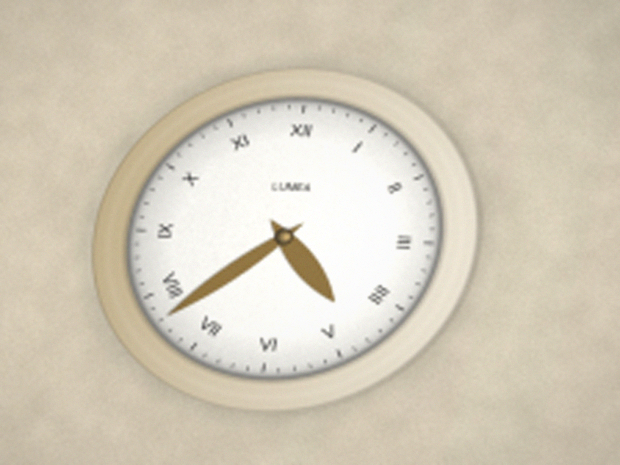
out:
4 h 38 min
